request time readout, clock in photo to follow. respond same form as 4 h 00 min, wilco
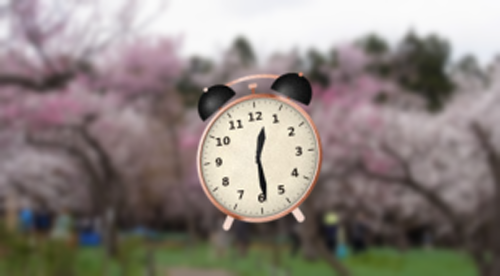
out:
12 h 29 min
